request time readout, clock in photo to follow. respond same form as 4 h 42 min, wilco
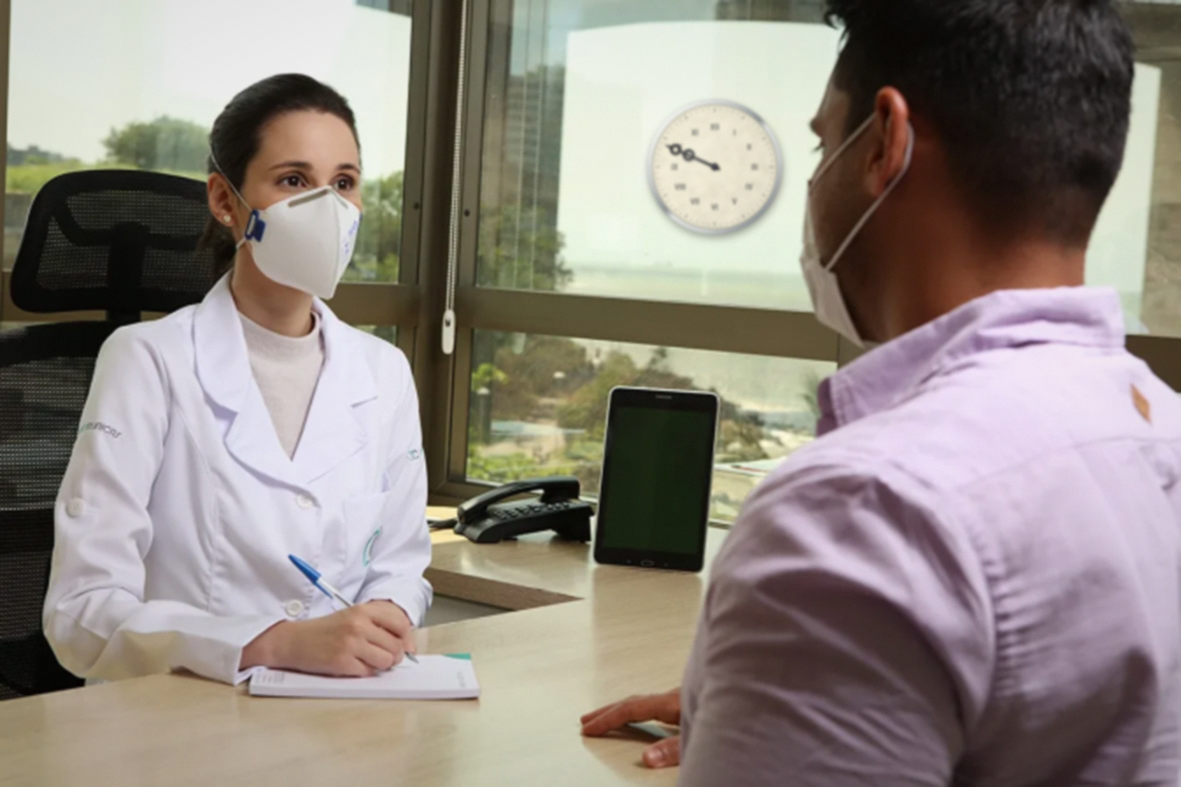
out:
9 h 49 min
